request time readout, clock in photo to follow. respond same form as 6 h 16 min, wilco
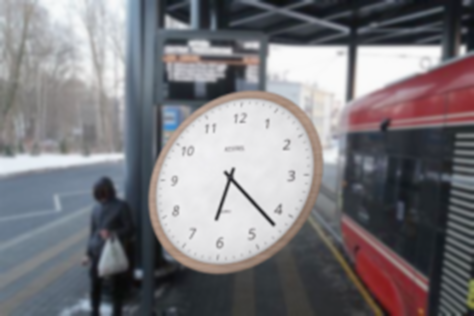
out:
6 h 22 min
